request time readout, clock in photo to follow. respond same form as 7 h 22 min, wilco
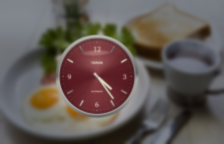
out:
4 h 24 min
